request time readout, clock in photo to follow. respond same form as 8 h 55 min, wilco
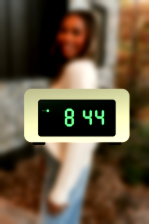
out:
8 h 44 min
